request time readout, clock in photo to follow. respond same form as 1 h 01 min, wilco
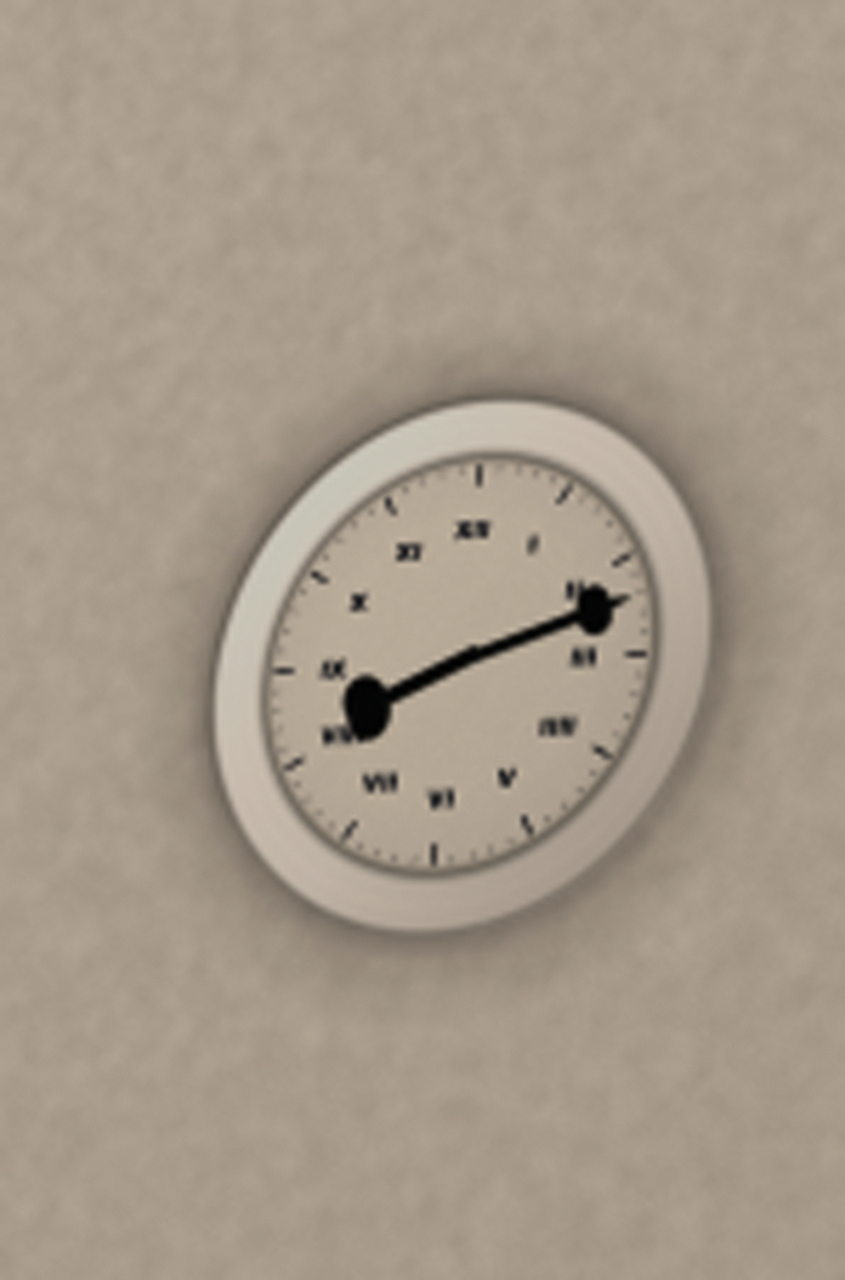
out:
8 h 12 min
